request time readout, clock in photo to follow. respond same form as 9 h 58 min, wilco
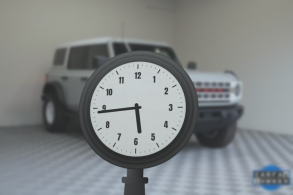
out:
5 h 44 min
